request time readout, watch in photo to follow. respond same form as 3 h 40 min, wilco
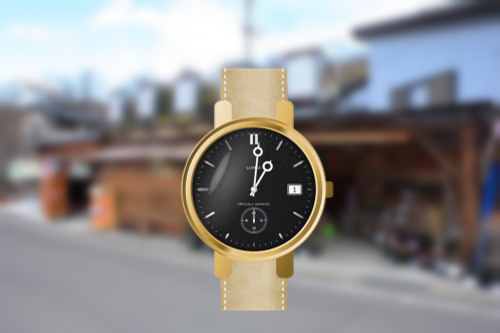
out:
1 h 01 min
